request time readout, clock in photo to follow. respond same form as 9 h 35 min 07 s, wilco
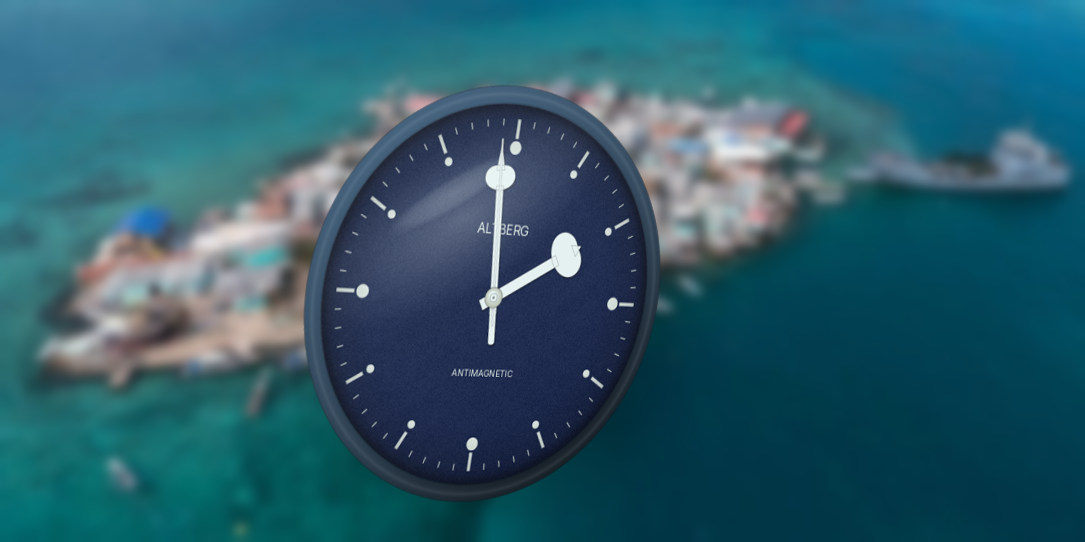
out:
1 h 58 min 59 s
